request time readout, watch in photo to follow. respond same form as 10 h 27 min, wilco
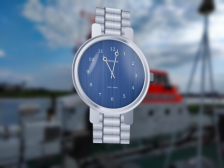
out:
11 h 02 min
